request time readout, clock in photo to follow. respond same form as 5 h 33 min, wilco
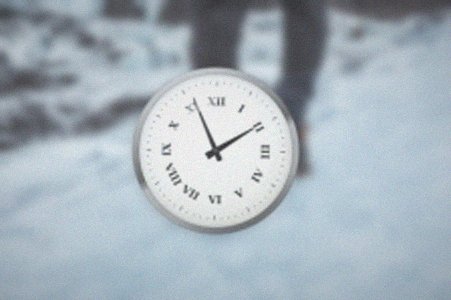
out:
1 h 56 min
